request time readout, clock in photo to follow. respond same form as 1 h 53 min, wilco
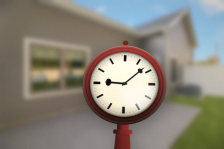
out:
9 h 08 min
